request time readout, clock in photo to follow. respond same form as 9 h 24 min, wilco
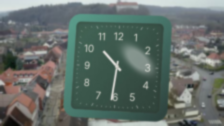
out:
10 h 31 min
